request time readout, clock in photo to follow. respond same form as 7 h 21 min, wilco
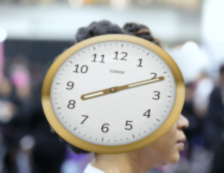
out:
8 h 11 min
